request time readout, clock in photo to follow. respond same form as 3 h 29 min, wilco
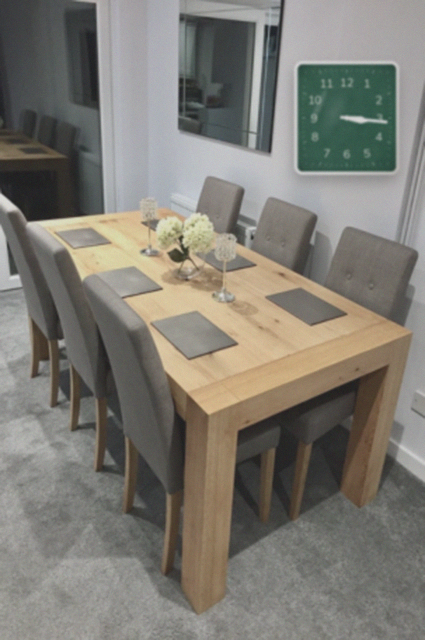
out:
3 h 16 min
